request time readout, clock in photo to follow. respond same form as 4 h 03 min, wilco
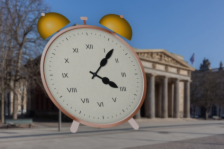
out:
4 h 07 min
